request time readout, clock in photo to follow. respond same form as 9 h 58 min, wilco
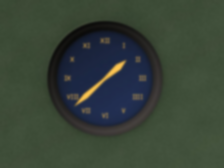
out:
1 h 38 min
